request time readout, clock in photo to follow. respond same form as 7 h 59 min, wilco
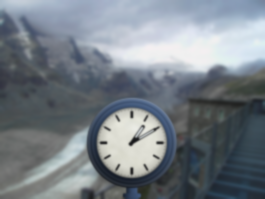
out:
1 h 10 min
